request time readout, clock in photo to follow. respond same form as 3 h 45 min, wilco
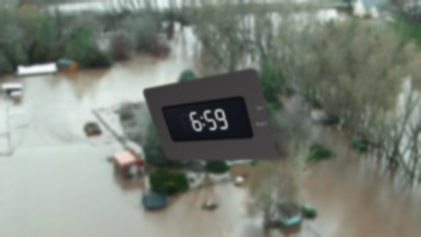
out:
6 h 59 min
